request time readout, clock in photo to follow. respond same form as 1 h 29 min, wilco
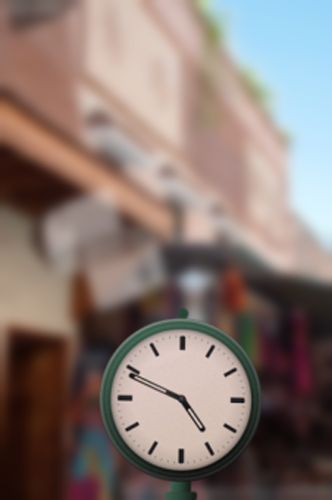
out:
4 h 49 min
